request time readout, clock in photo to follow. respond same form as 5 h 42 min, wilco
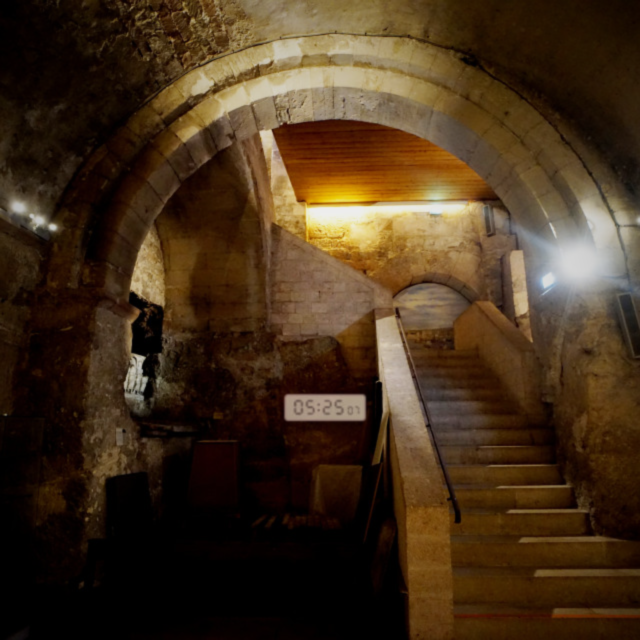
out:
5 h 25 min
